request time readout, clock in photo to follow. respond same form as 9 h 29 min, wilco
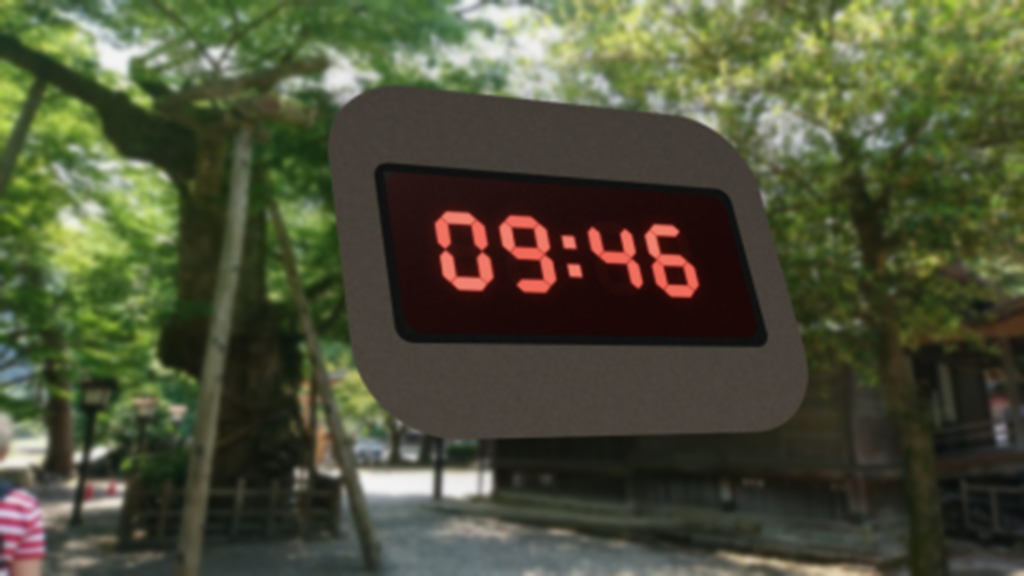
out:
9 h 46 min
